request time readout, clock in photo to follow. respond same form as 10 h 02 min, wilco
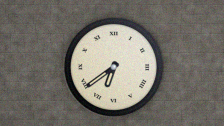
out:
6 h 39 min
